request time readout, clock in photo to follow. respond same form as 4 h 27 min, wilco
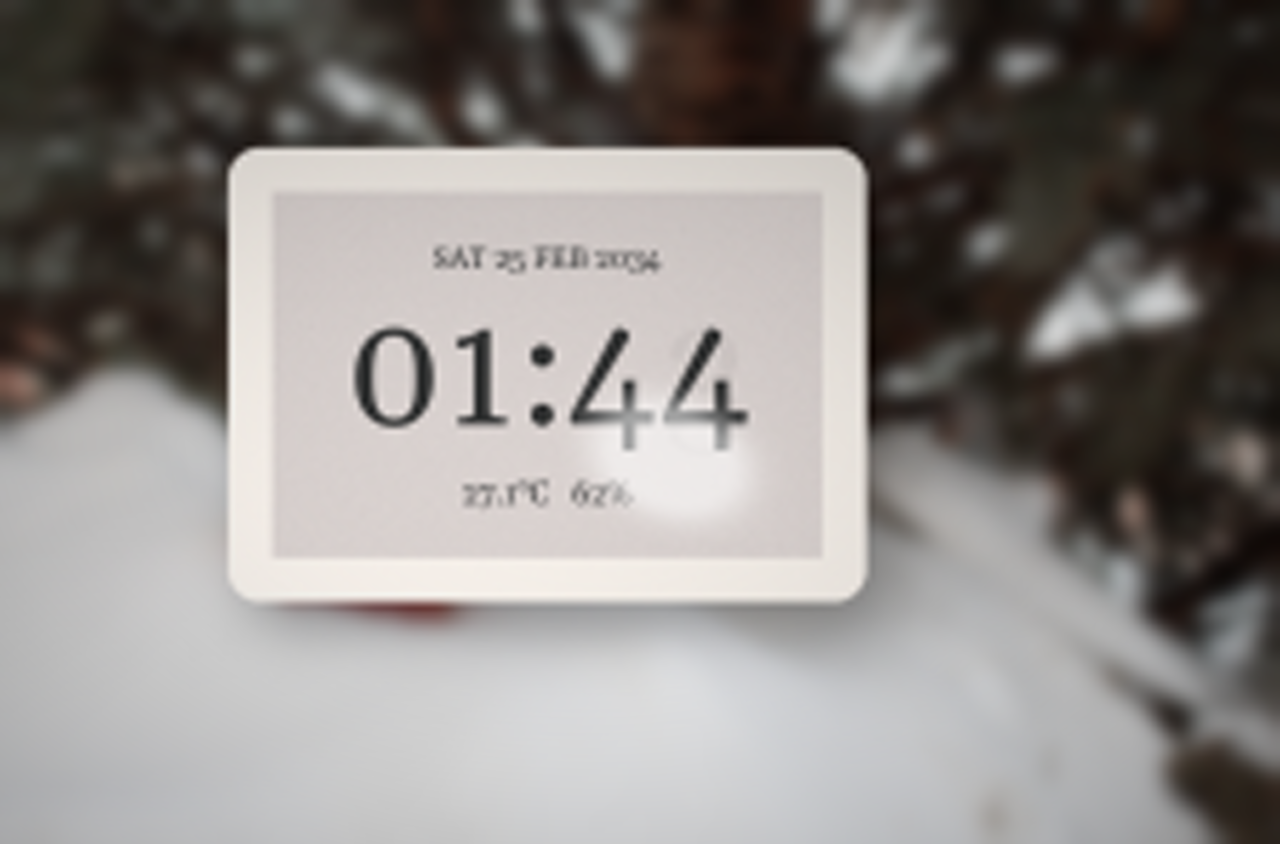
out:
1 h 44 min
